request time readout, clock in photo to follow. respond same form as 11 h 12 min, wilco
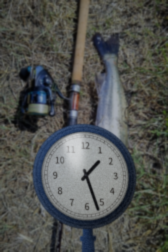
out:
1 h 27 min
